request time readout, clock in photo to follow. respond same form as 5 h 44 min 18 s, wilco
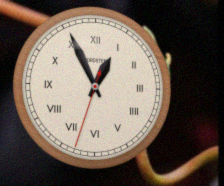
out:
12 h 55 min 33 s
